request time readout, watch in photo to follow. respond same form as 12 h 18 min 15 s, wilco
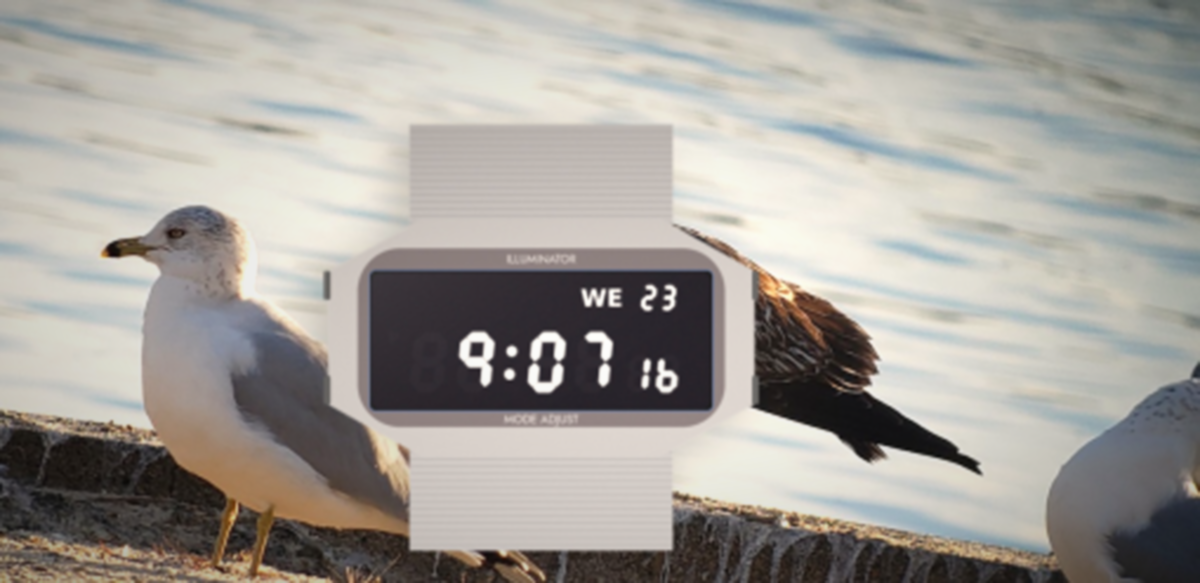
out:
9 h 07 min 16 s
